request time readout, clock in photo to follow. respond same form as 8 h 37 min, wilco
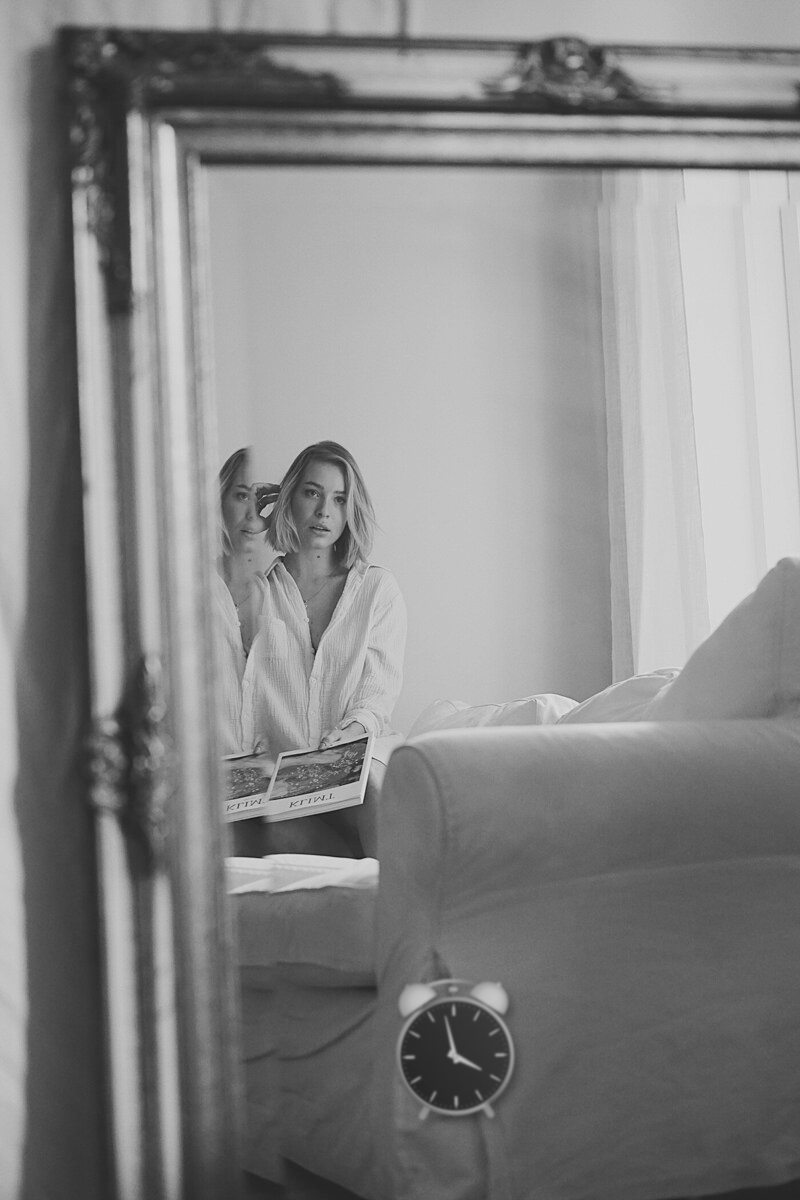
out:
3 h 58 min
